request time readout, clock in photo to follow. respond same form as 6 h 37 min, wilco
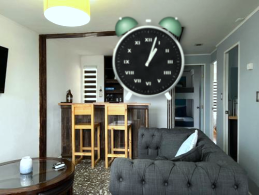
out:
1 h 03 min
